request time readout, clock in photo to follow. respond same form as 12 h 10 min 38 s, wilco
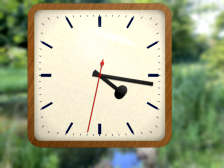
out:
4 h 16 min 32 s
